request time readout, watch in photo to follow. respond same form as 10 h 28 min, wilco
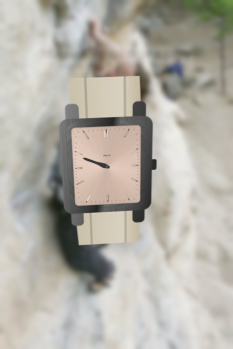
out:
9 h 49 min
